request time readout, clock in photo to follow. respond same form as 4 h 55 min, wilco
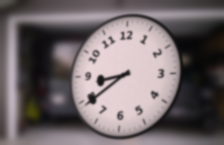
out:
8 h 39 min
